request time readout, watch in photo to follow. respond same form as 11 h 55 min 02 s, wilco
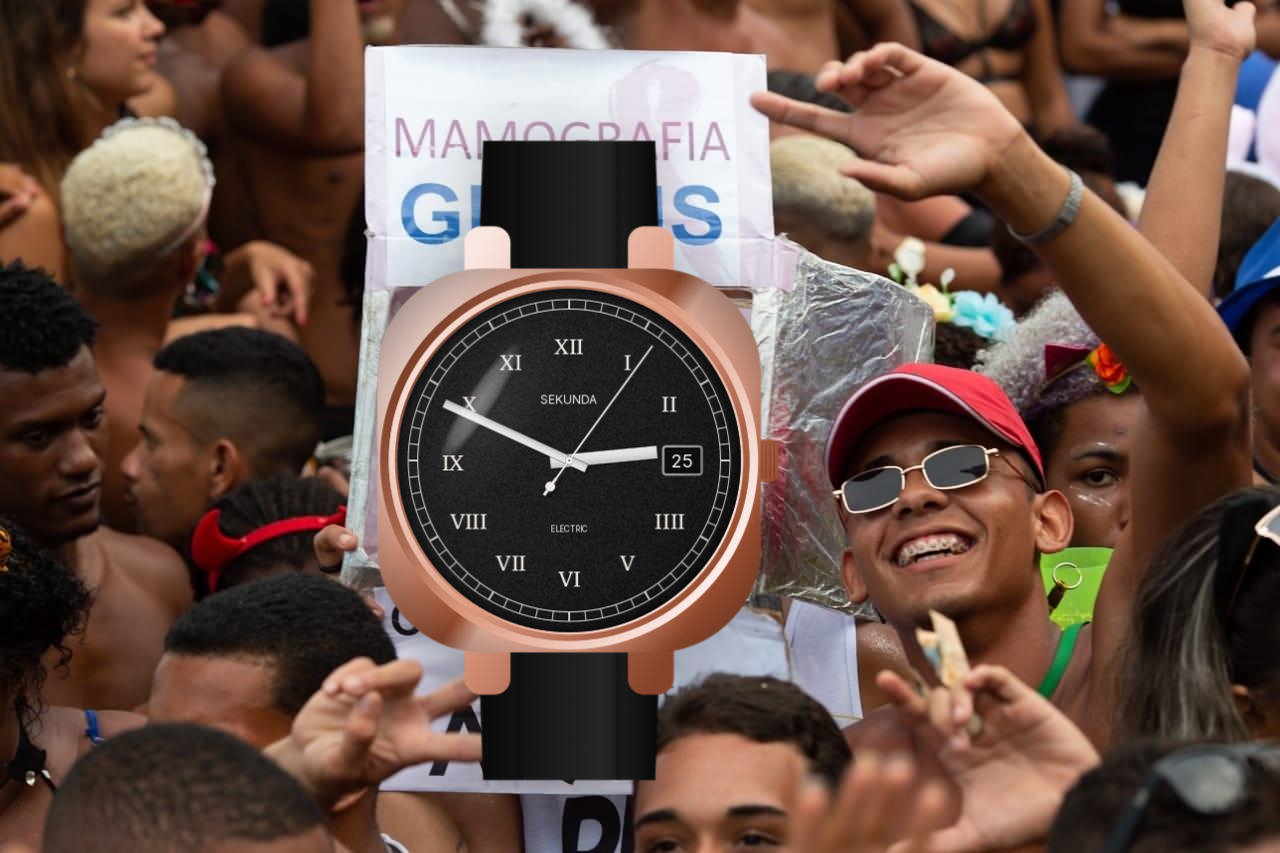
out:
2 h 49 min 06 s
